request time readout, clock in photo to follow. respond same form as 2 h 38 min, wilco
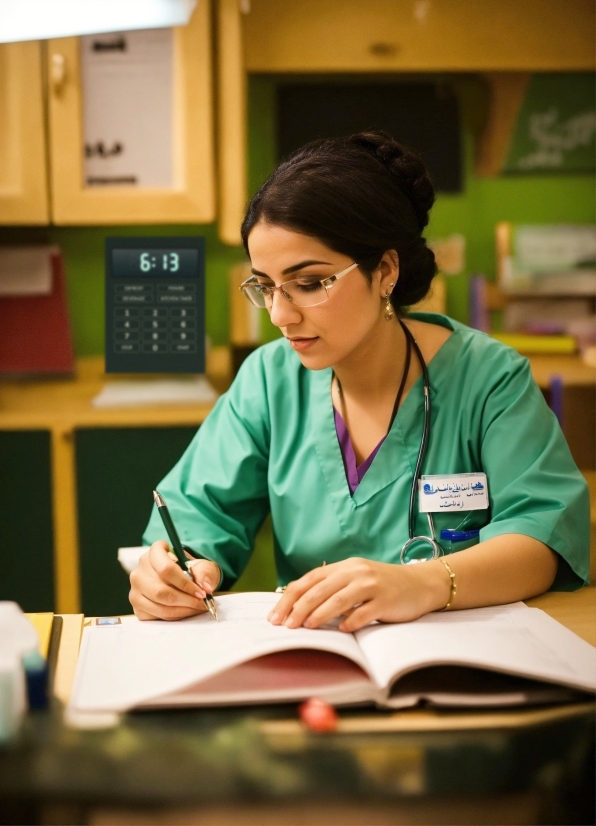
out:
6 h 13 min
